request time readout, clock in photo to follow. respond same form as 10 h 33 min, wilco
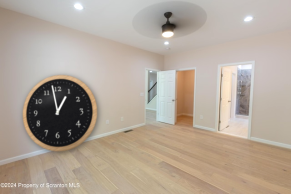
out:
12 h 58 min
